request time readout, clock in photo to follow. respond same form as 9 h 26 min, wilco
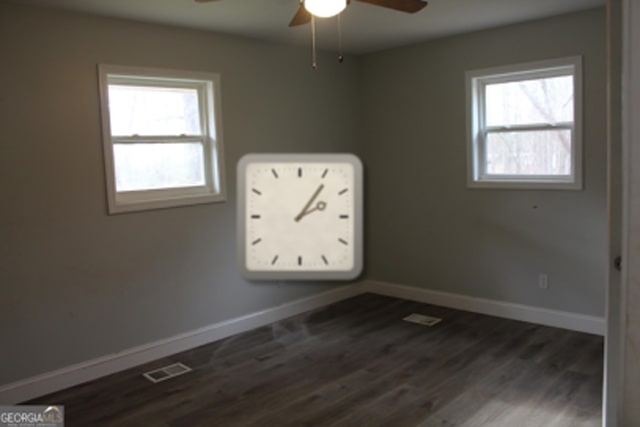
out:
2 h 06 min
